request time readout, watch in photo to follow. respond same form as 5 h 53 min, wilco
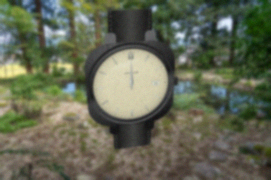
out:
12 h 00 min
